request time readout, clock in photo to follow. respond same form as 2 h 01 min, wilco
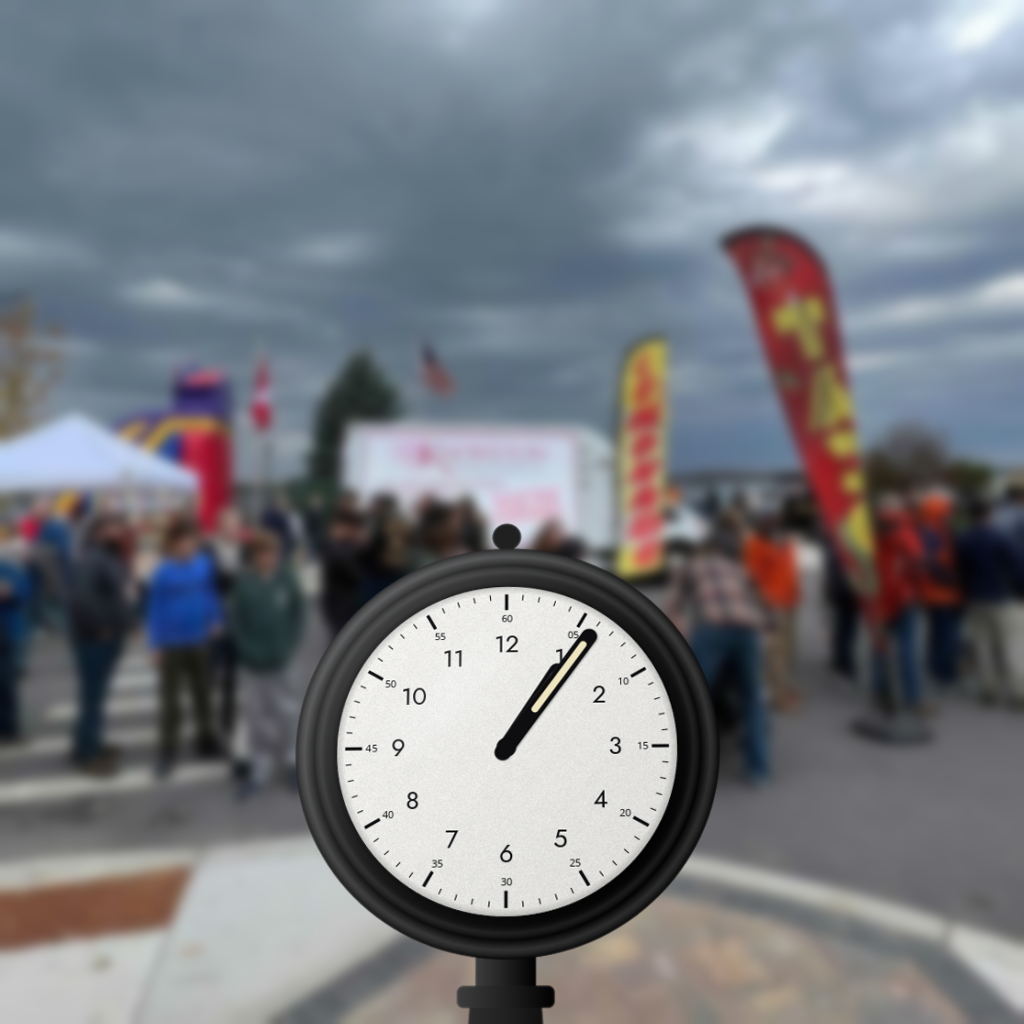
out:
1 h 06 min
